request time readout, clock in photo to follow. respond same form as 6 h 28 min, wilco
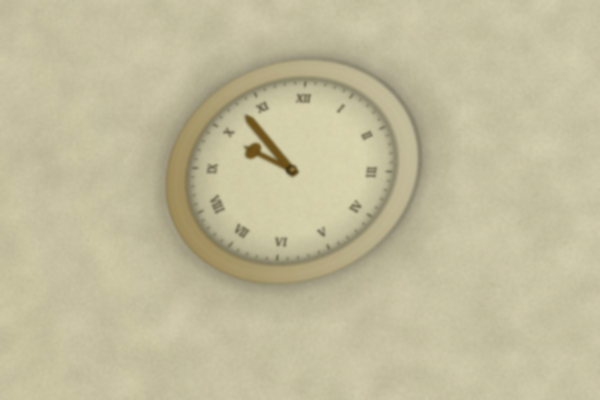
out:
9 h 53 min
